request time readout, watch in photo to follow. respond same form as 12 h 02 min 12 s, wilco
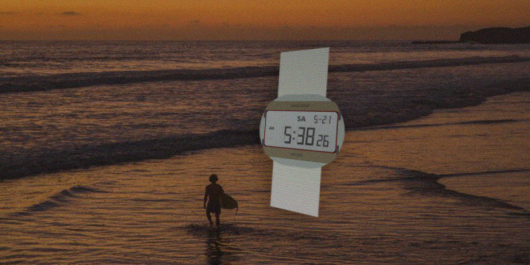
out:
5 h 38 min 26 s
